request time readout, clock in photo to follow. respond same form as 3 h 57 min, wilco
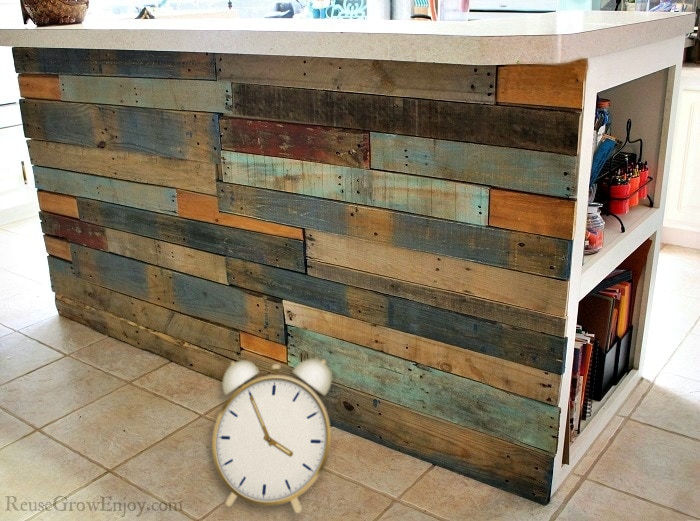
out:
3 h 55 min
